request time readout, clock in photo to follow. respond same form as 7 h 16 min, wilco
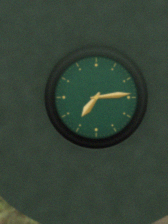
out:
7 h 14 min
